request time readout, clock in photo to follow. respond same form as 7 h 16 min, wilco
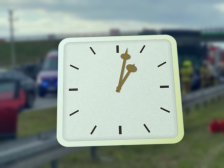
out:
1 h 02 min
